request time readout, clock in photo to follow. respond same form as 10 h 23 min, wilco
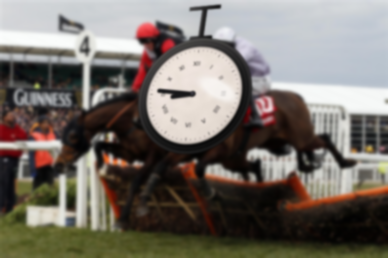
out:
8 h 46 min
